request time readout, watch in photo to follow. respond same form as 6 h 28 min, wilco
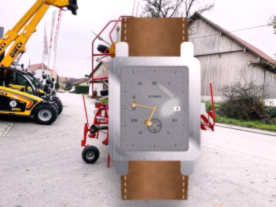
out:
6 h 47 min
